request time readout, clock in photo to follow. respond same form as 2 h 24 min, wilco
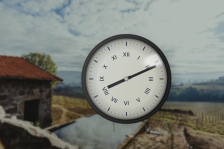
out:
8 h 11 min
